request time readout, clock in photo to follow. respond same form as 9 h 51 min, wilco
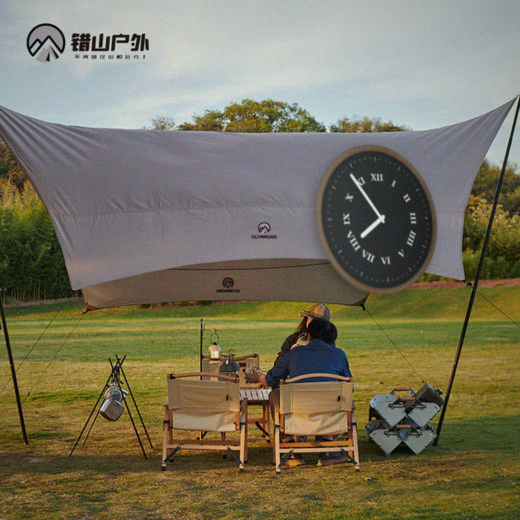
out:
7 h 54 min
